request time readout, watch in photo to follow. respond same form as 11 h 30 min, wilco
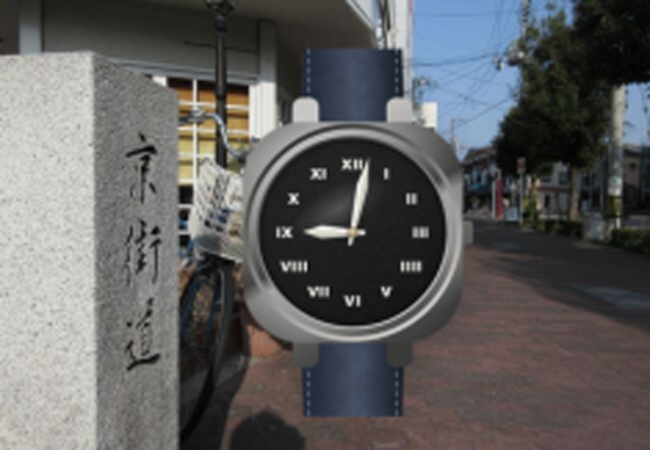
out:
9 h 02 min
